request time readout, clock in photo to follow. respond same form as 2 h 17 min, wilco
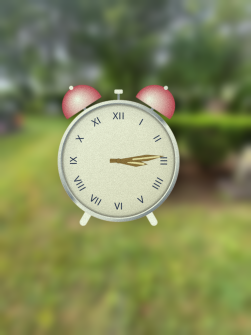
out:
3 h 14 min
